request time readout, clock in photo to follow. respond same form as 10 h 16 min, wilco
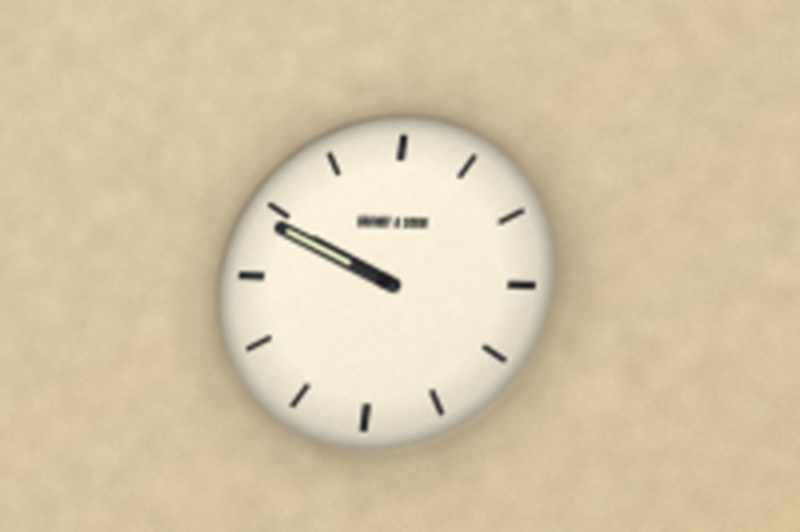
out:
9 h 49 min
